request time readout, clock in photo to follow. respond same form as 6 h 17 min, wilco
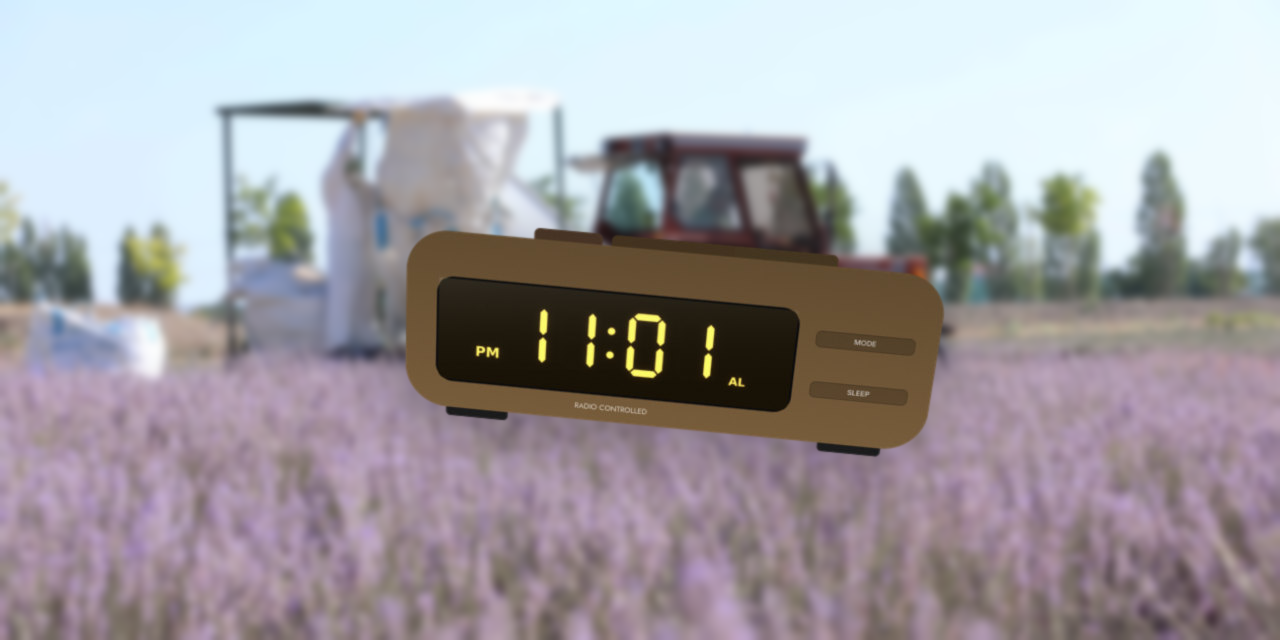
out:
11 h 01 min
